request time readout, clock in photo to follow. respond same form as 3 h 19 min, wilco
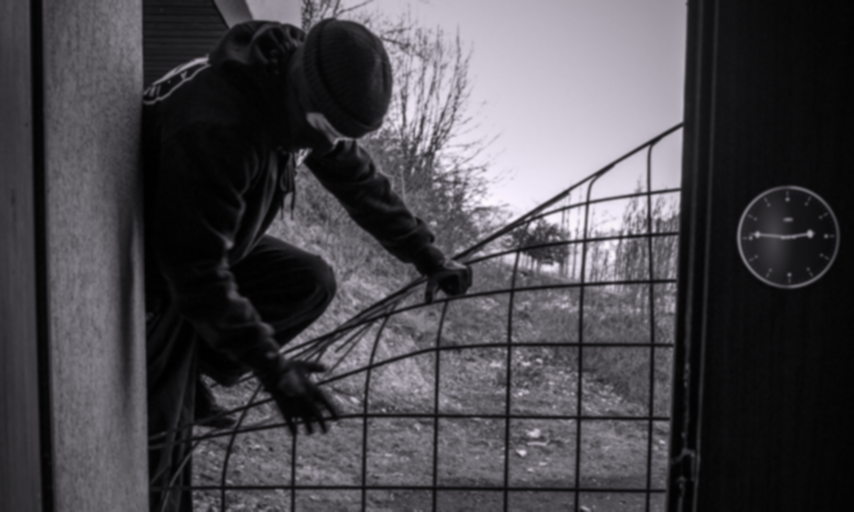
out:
2 h 46 min
